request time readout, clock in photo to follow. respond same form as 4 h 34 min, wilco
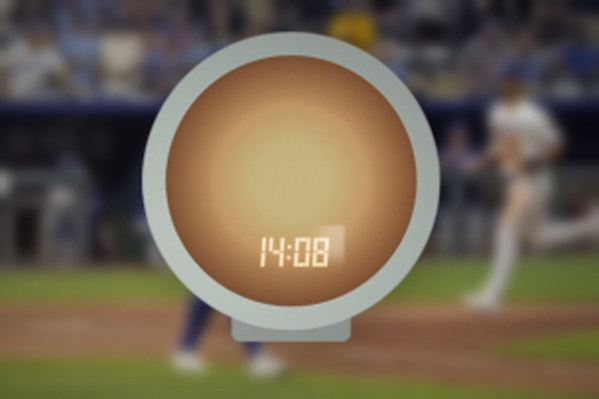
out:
14 h 08 min
